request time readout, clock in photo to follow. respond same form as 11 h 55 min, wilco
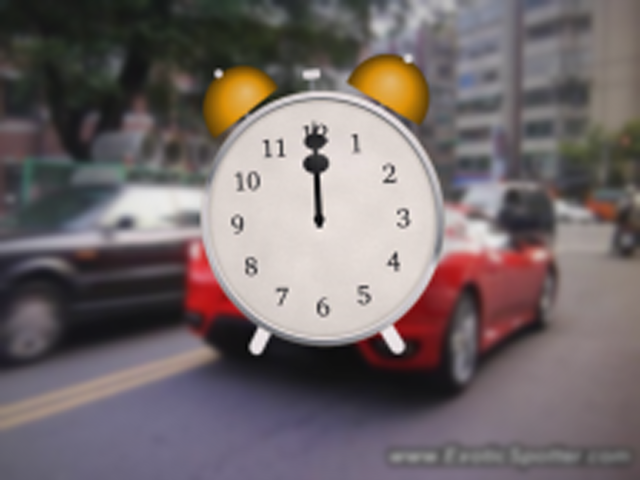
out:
12 h 00 min
